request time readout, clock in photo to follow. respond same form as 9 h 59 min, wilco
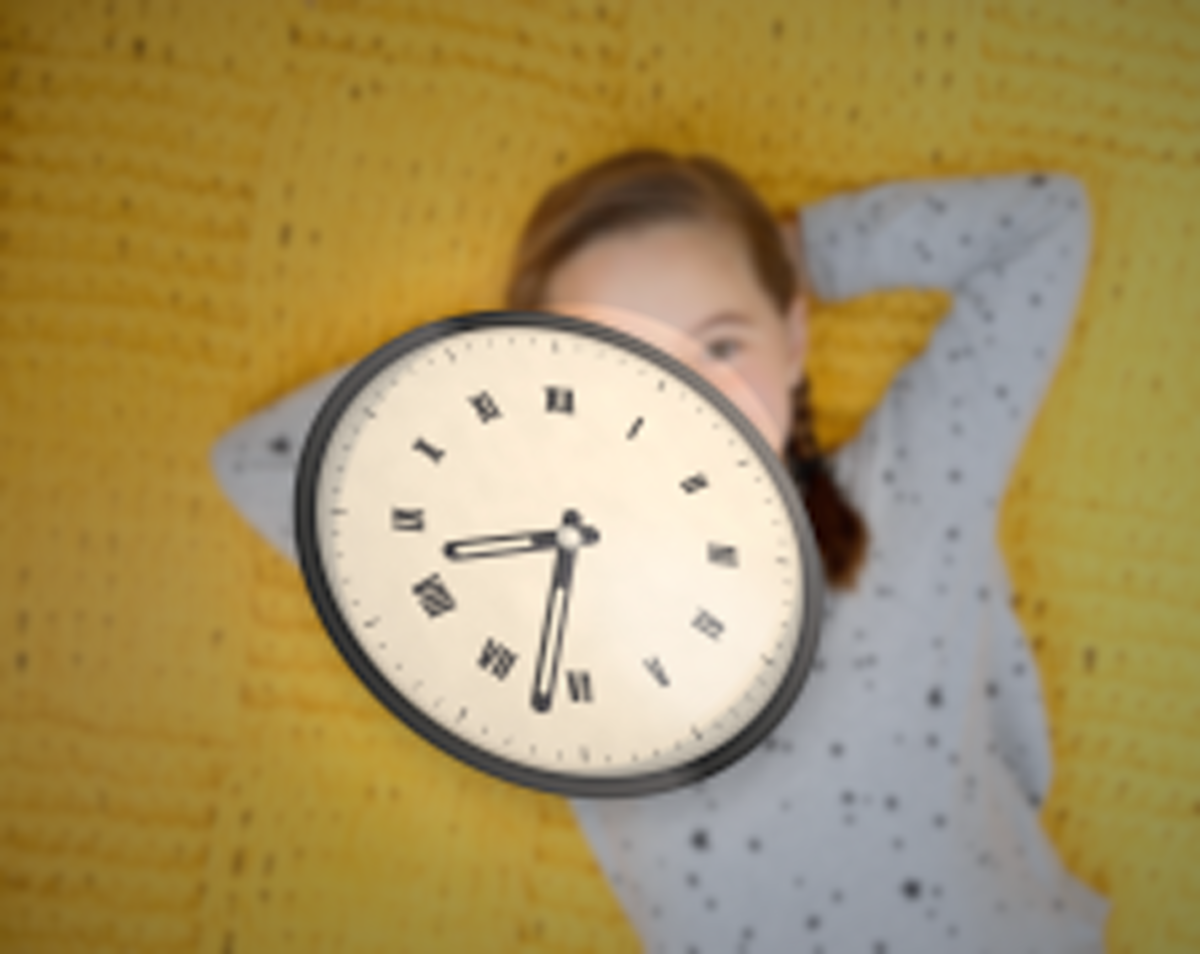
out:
8 h 32 min
